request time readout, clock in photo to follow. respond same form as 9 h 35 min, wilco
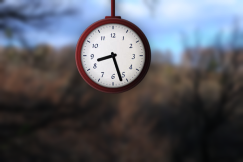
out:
8 h 27 min
